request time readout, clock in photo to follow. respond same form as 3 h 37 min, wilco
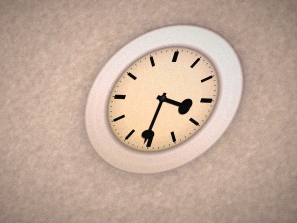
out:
3 h 31 min
